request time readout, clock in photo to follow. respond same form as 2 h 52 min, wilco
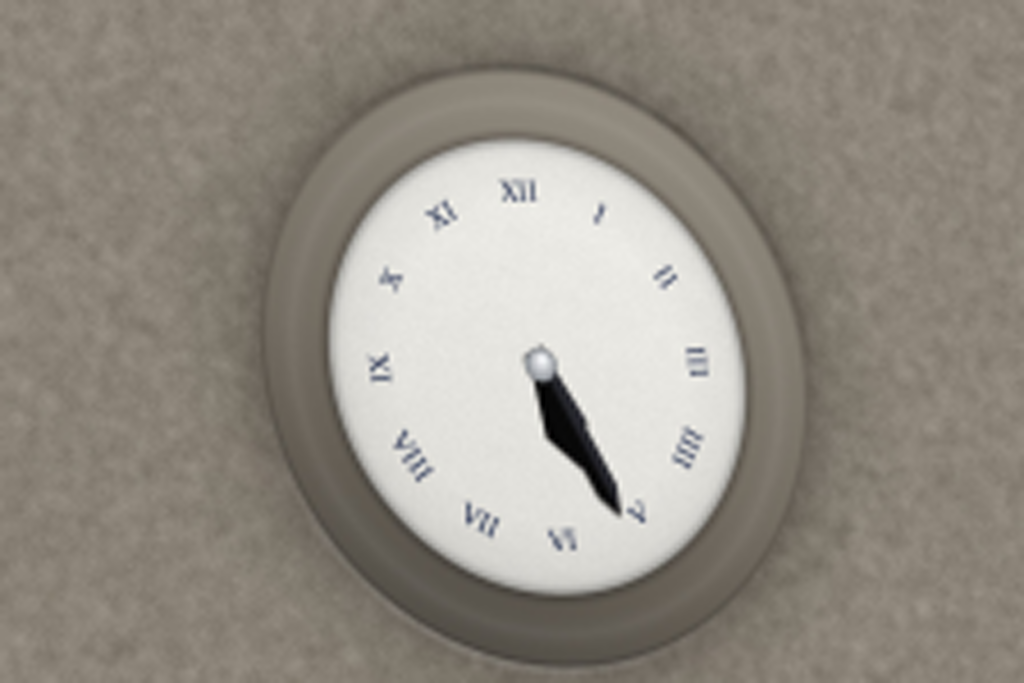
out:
5 h 26 min
